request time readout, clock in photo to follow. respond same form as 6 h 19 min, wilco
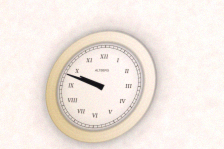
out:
9 h 48 min
